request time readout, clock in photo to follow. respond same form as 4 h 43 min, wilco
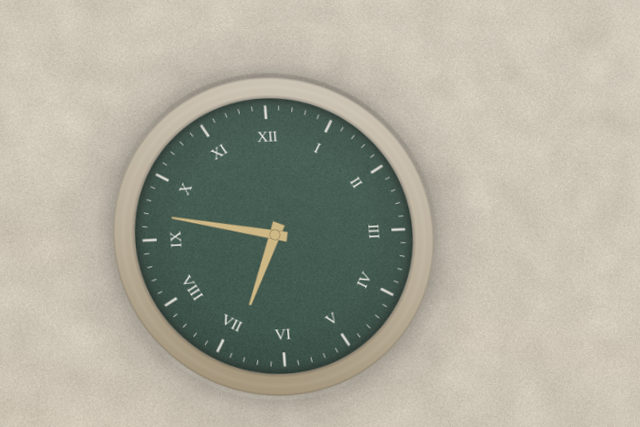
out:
6 h 47 min
